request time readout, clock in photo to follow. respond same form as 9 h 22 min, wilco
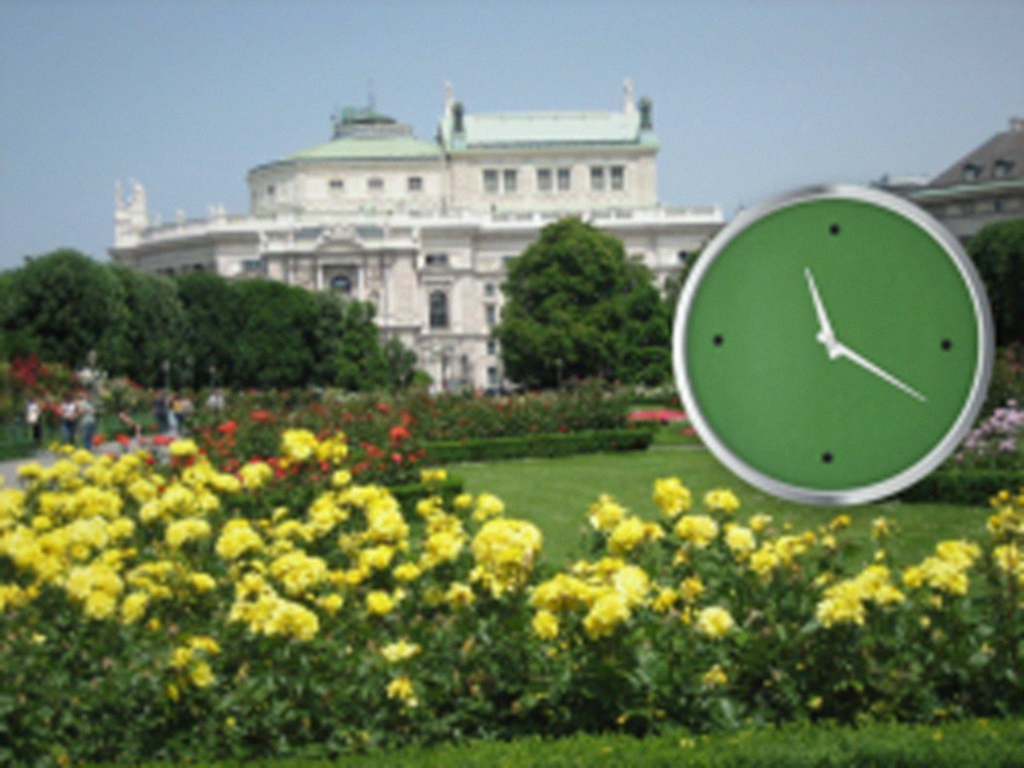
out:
11 h 20 min
